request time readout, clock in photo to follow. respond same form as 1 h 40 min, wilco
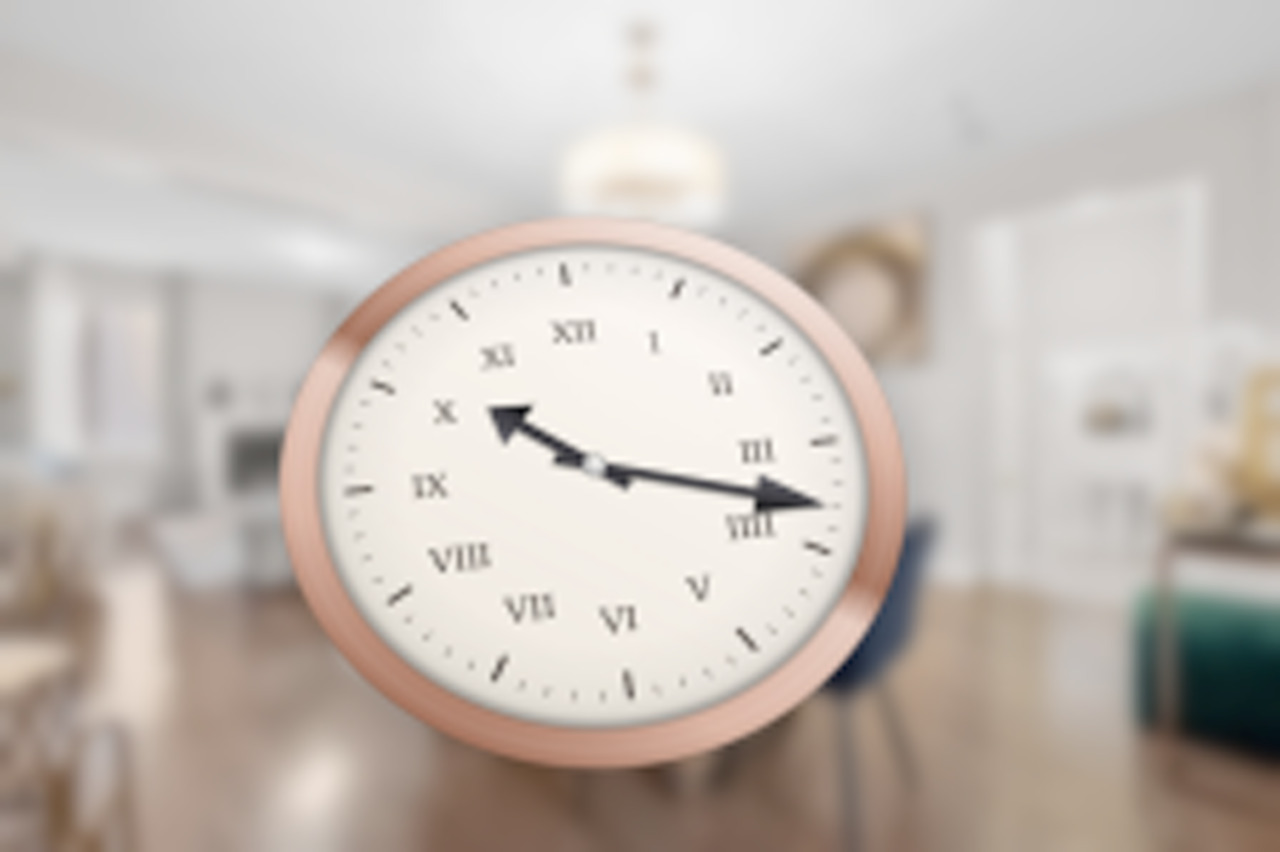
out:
10 h 18 min
